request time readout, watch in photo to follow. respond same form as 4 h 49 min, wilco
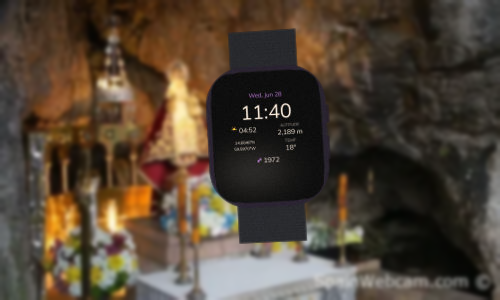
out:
11 h 40 min
